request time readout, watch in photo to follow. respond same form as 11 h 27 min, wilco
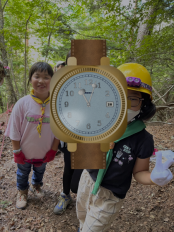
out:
11 h 03 min
